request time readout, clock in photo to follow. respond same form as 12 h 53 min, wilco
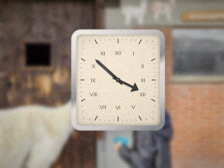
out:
3 h 52 min
